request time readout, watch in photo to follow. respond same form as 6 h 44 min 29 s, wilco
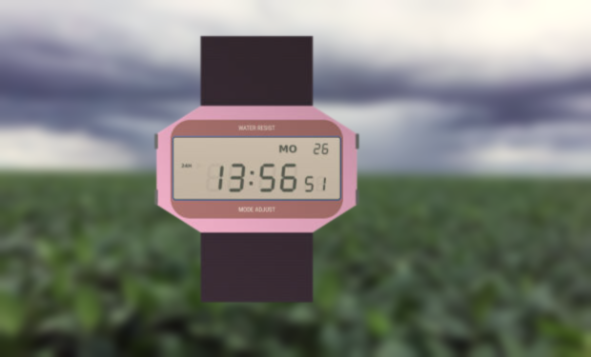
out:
13 h 56 min 51 s
